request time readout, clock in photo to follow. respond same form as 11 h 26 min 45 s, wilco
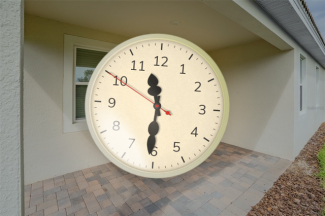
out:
11 h 30 min 50 s
